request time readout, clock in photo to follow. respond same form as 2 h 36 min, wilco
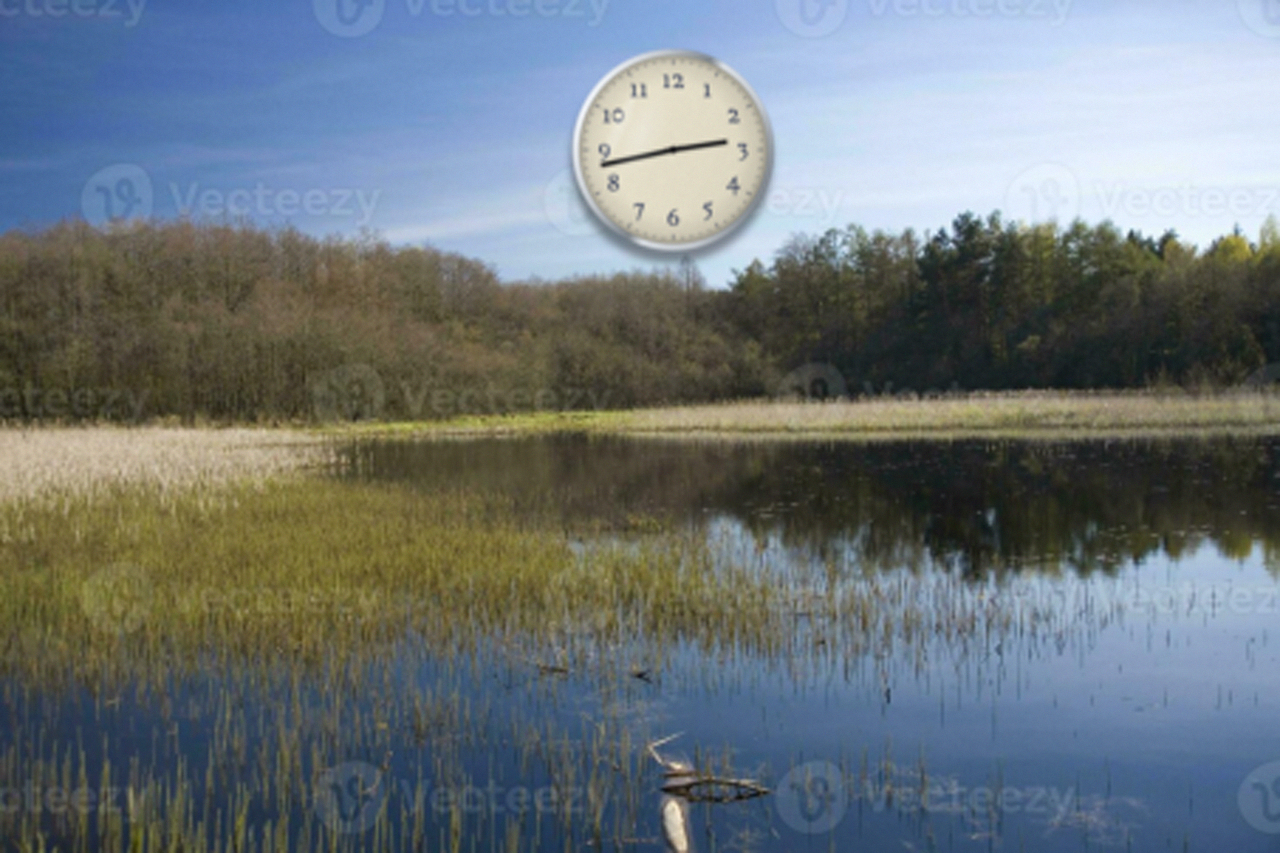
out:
2 h 43 min
